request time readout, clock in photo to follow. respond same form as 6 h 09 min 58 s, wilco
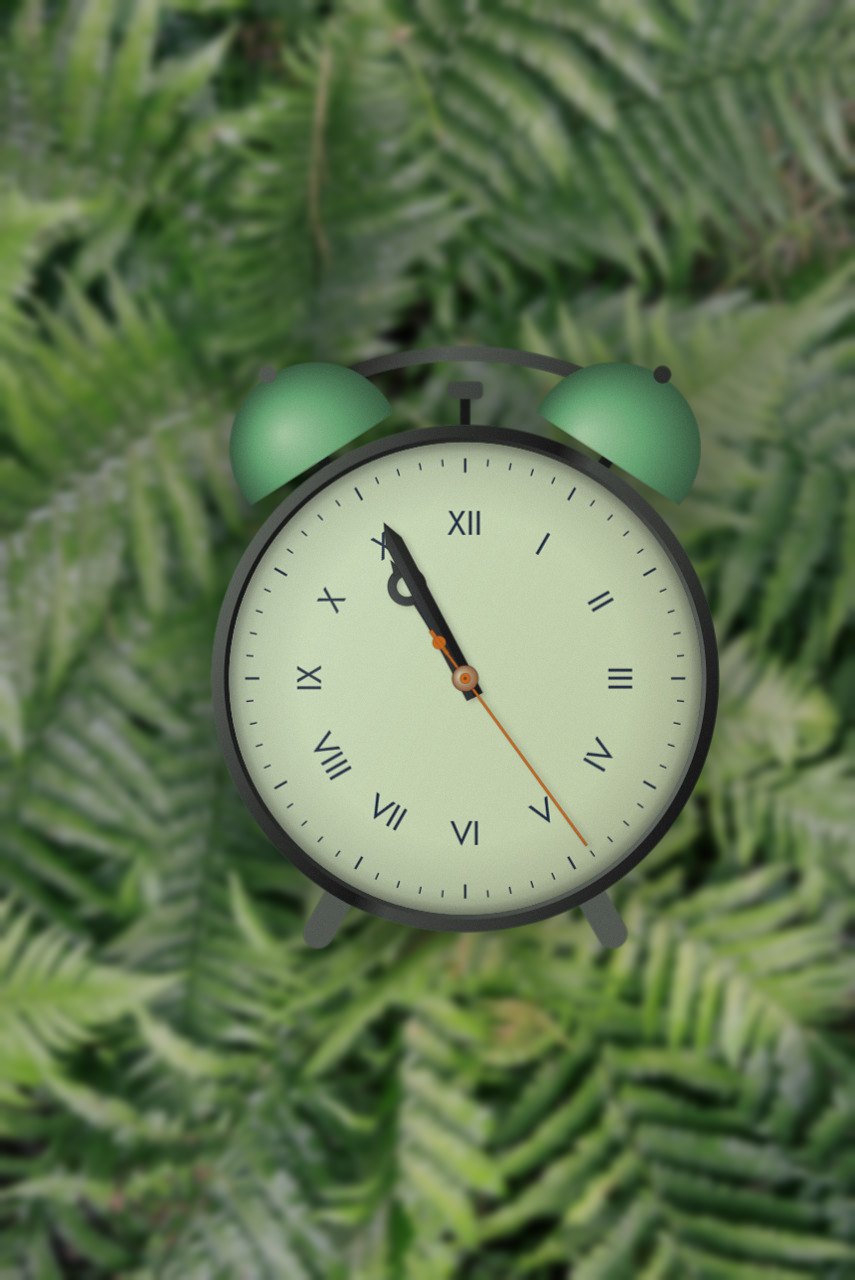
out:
10 h 55 min 24 s
